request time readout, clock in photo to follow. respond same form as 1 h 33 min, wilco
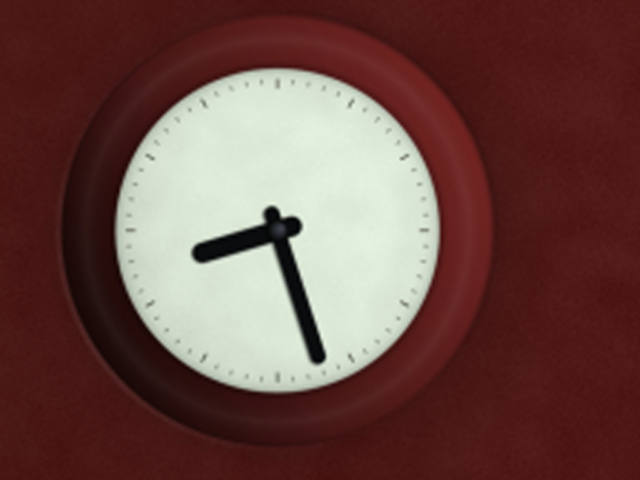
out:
8 h 27 min
